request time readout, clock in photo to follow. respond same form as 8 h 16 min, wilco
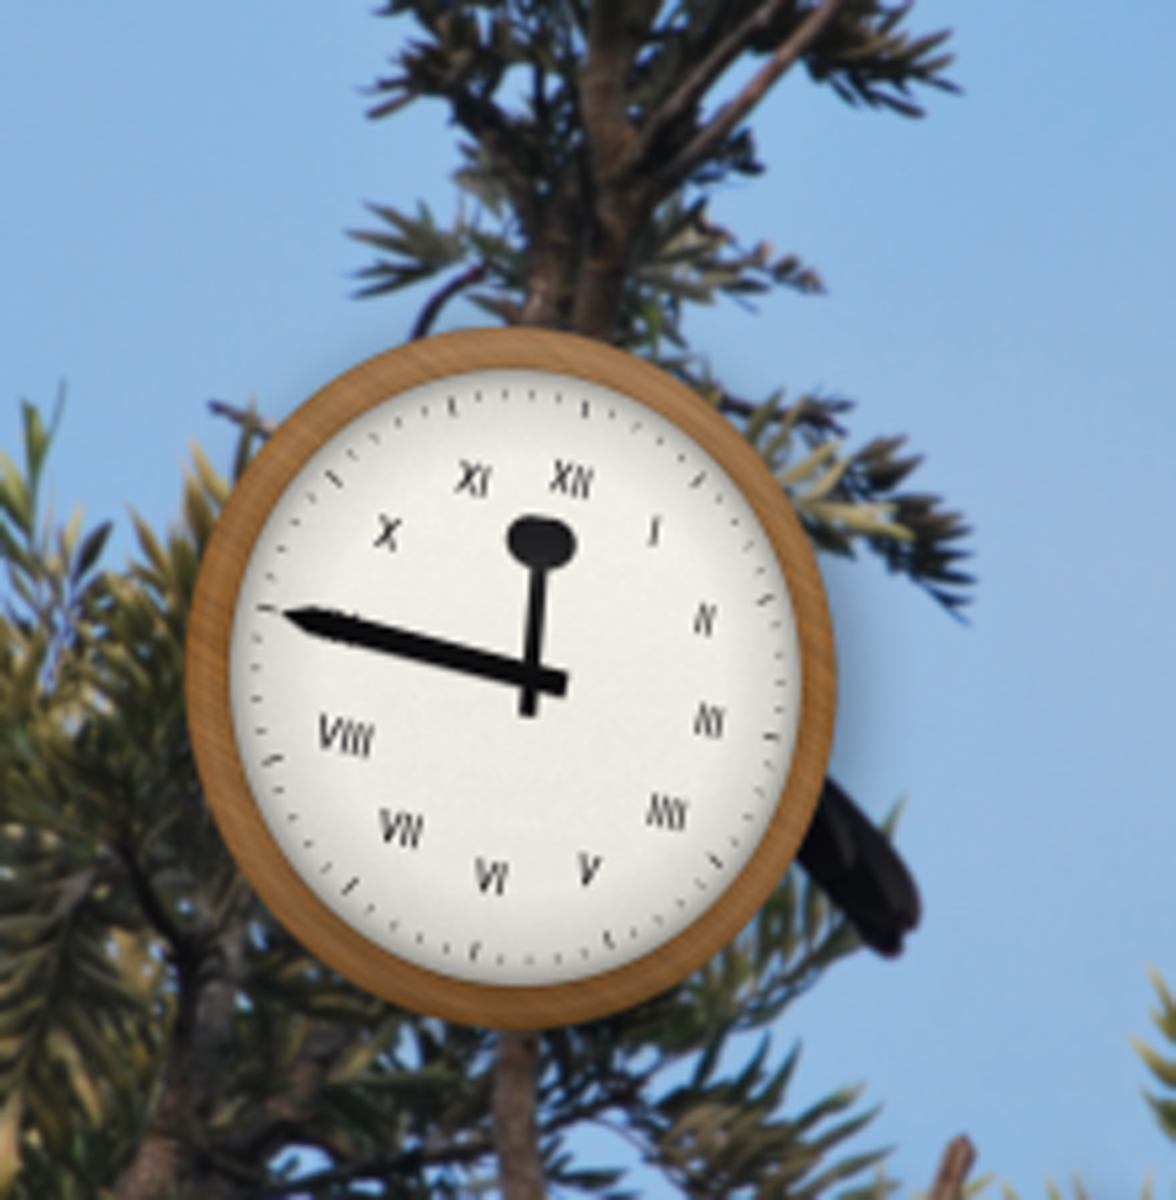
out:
11 h 45 min
